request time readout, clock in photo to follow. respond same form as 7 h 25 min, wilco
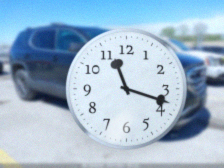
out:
11 h 18 min
